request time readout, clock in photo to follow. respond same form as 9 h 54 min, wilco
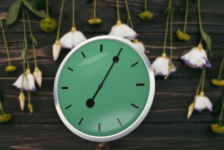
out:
7 h 05 min
